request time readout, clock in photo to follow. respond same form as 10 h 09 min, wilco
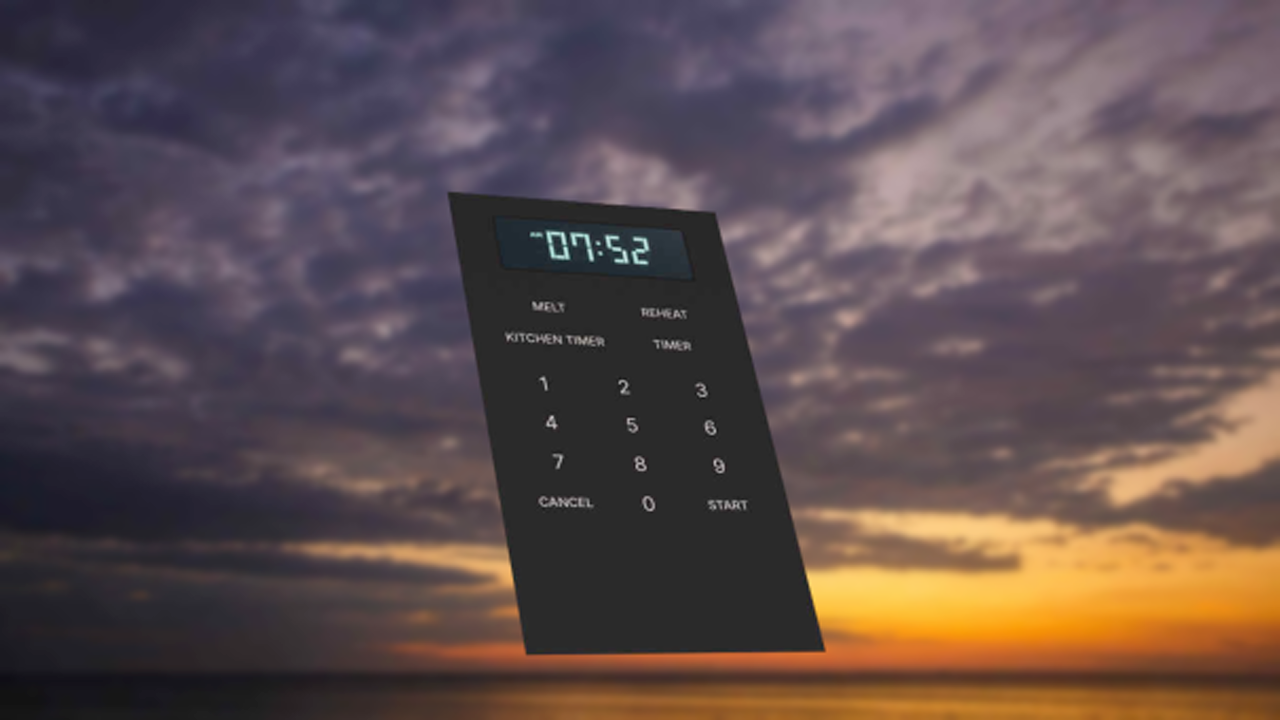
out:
7 h 52 min
